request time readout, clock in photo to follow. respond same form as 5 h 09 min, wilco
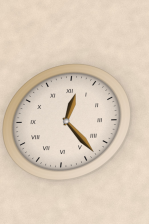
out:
12 h 23 min
